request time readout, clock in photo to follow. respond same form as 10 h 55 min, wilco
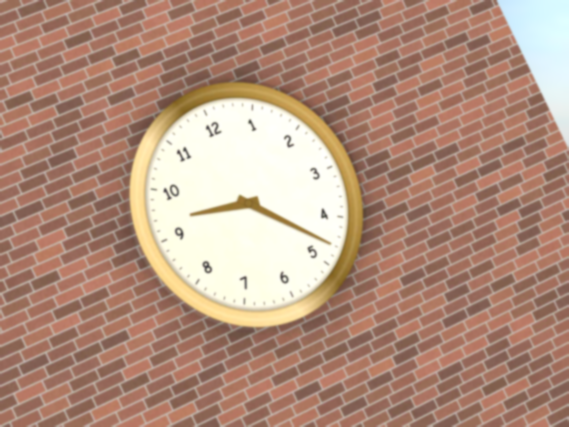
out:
9 h 23 min
